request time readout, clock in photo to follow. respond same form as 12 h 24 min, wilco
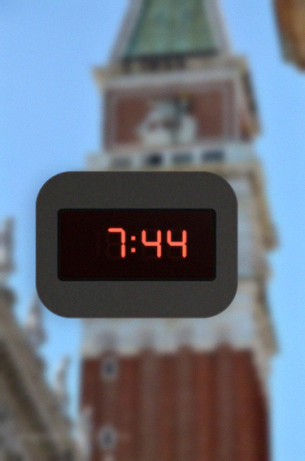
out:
7 h 44 min
